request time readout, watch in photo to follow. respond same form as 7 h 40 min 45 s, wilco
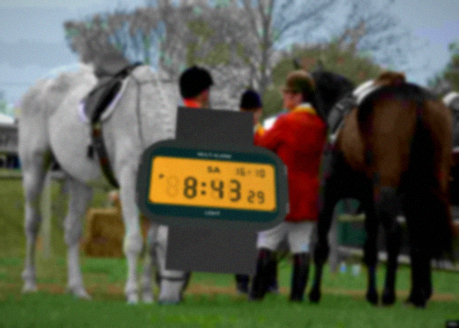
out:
8 h 43 min 29 s
